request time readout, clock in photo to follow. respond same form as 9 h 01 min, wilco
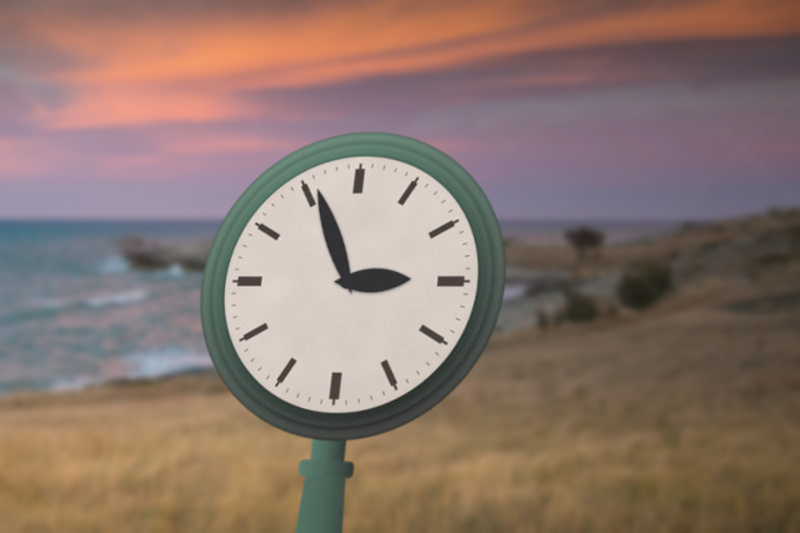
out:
2 h 56 min
